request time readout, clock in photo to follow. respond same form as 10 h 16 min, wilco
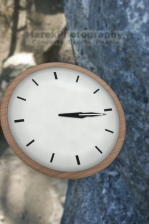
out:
3 h 16 min
